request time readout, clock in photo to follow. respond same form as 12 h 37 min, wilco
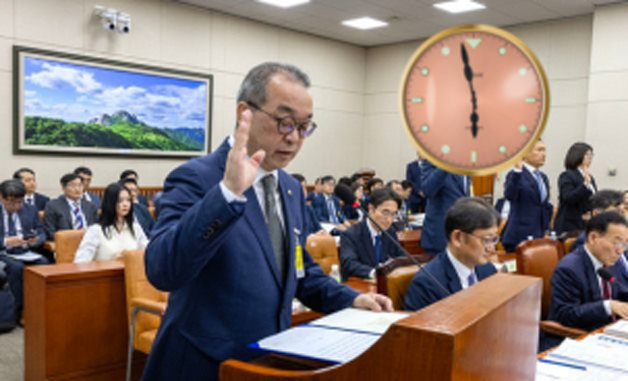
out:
5 h 58 min
